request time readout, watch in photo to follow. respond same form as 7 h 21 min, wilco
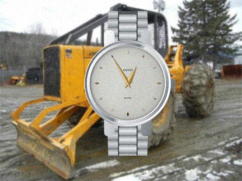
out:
12 h 55 min
